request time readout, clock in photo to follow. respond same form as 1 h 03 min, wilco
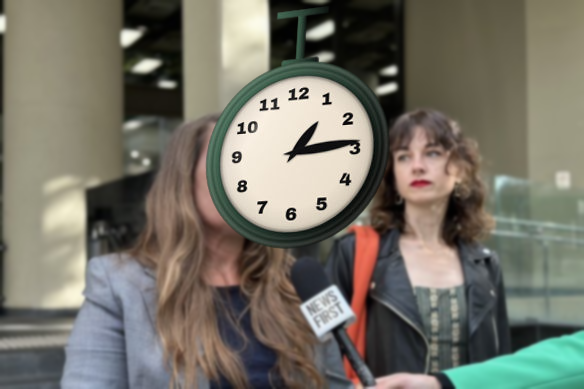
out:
1 h 14 min
